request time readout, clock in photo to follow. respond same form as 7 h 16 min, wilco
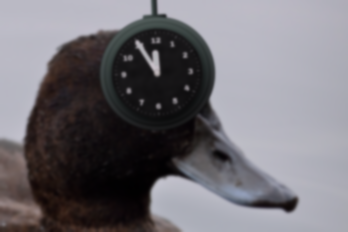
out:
11 h 55 min
